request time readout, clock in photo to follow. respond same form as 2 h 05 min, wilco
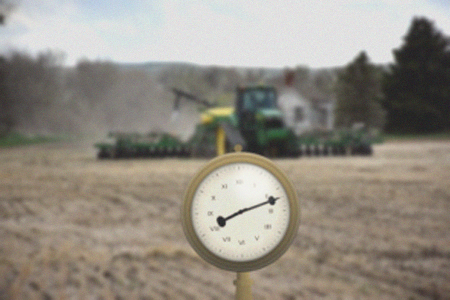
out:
8 h 12 min
